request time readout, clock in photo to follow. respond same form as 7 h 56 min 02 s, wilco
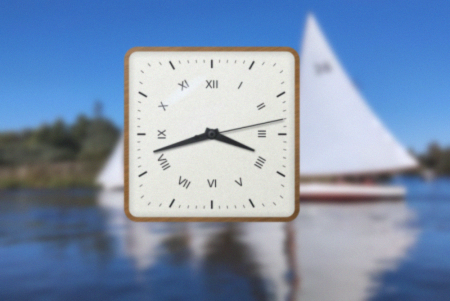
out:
3 h 42 min 13 s
